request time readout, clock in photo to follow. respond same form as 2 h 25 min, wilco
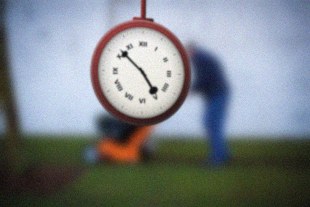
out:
4 h 52 min
